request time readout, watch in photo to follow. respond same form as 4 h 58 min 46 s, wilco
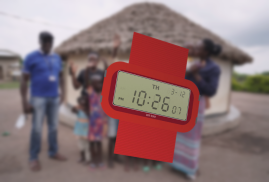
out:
10 h 26 min 07 s
